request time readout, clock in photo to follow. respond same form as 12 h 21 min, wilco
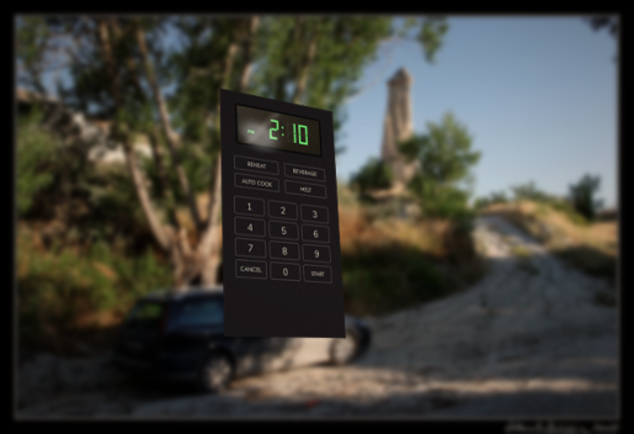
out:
2 h 10 min
